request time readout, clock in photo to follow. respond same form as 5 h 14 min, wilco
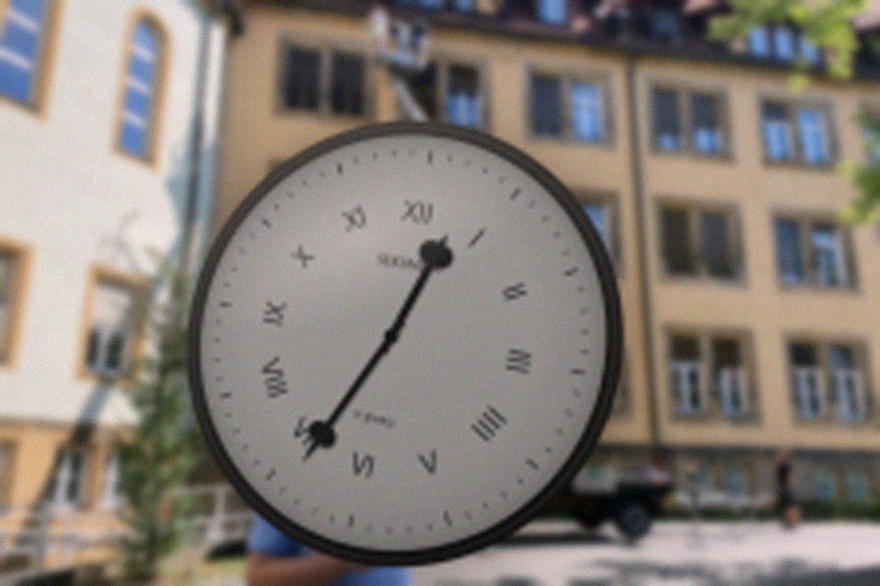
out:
12 h 34 min
